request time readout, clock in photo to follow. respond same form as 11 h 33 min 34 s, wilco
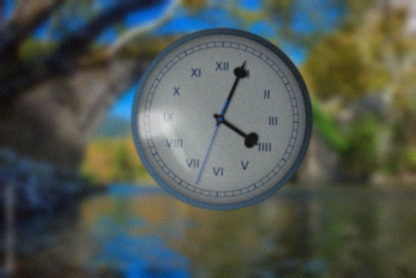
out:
4 h 03 min 33 s
